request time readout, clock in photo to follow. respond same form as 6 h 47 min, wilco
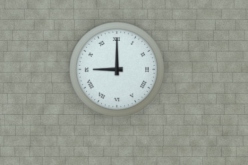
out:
9 h 00 min
